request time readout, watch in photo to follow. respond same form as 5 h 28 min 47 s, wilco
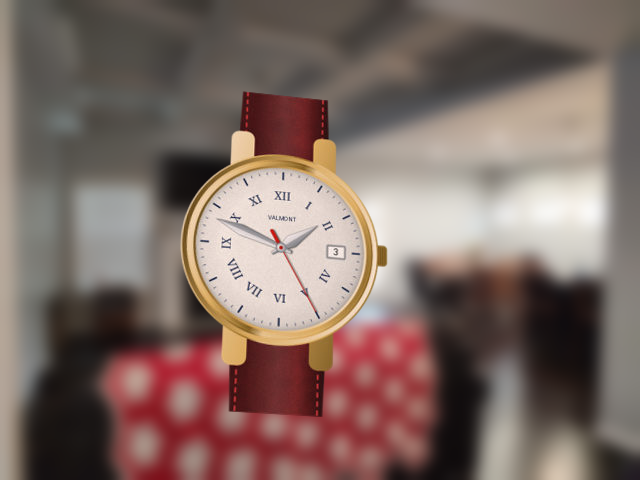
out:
1 h 48 min 25 s
